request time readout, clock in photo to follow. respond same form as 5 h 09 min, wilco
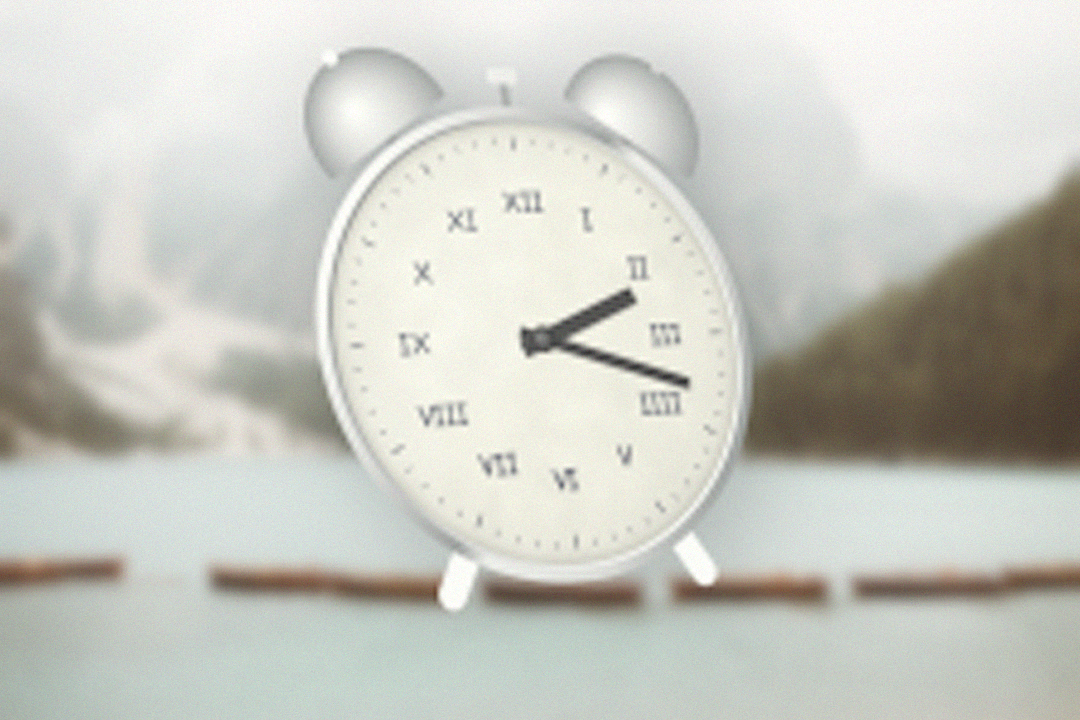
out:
2 h 18 min
